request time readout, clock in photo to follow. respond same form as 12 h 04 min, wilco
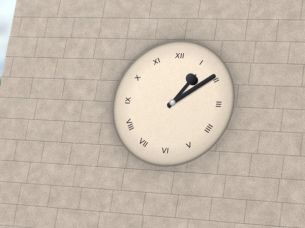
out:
1 h 09 min
